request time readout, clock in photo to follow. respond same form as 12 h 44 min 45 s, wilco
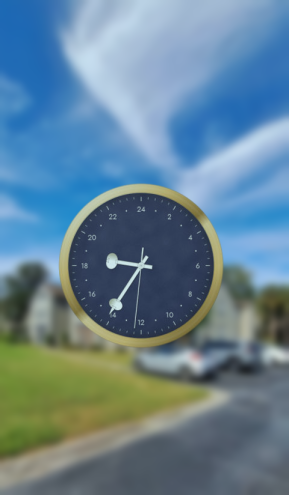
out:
18 h 35 min 31 s
